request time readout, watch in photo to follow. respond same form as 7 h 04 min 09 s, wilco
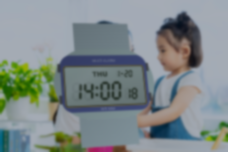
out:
14 h 00 min 18 s
